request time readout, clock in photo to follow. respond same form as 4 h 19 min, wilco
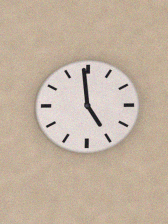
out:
4 h 59 min
